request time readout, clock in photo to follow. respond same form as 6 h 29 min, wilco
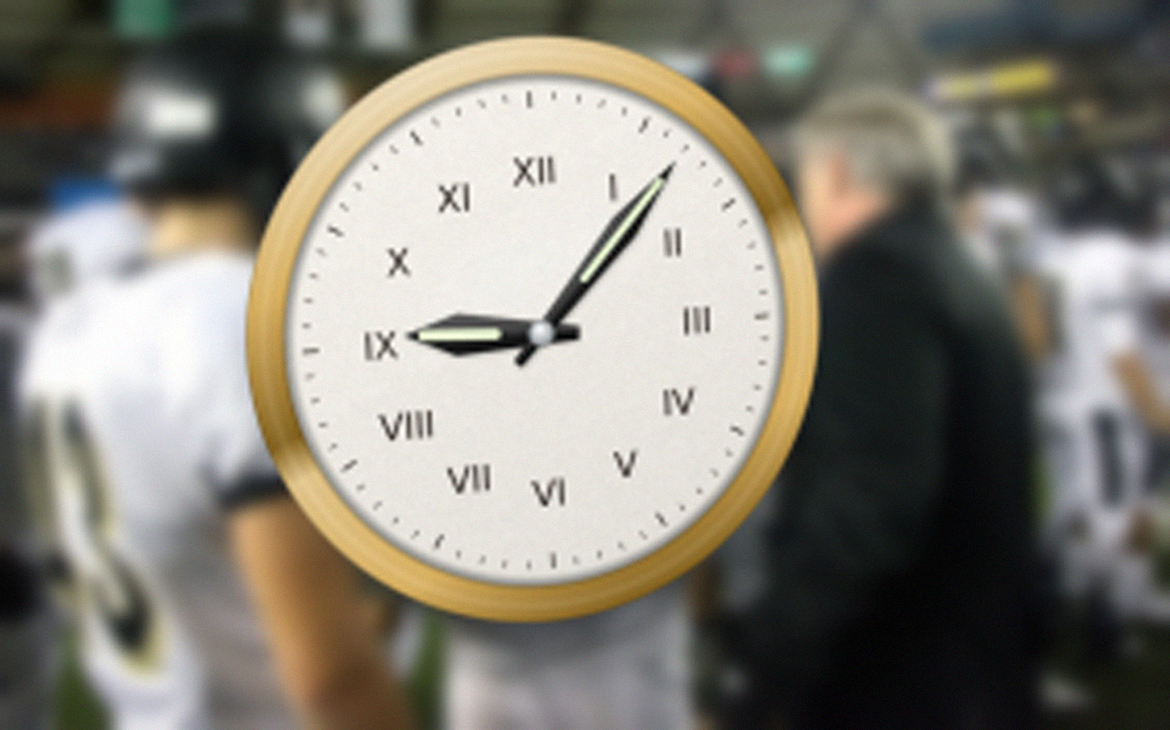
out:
9 h 07 min
